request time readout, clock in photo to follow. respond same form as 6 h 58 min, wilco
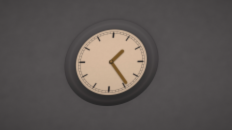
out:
1 h 24 min
